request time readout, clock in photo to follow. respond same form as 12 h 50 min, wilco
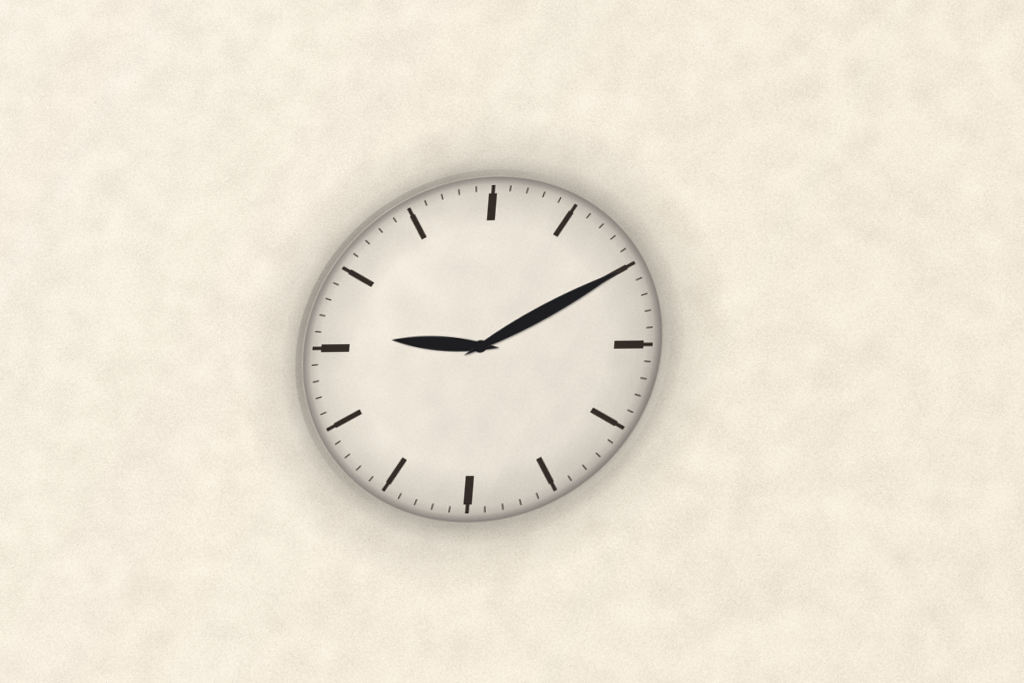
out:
9 h 10 min
